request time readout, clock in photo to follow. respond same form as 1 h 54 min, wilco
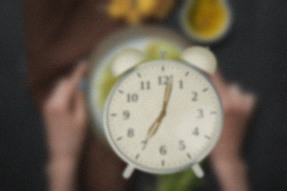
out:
7 h 02 min
